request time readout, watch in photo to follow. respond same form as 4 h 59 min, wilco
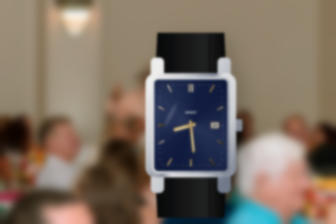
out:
8 h 29 min
